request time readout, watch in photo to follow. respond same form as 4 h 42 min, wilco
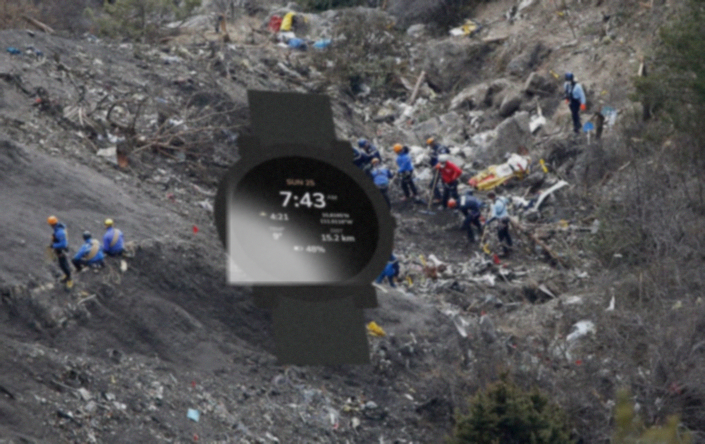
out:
7 h 43 min
